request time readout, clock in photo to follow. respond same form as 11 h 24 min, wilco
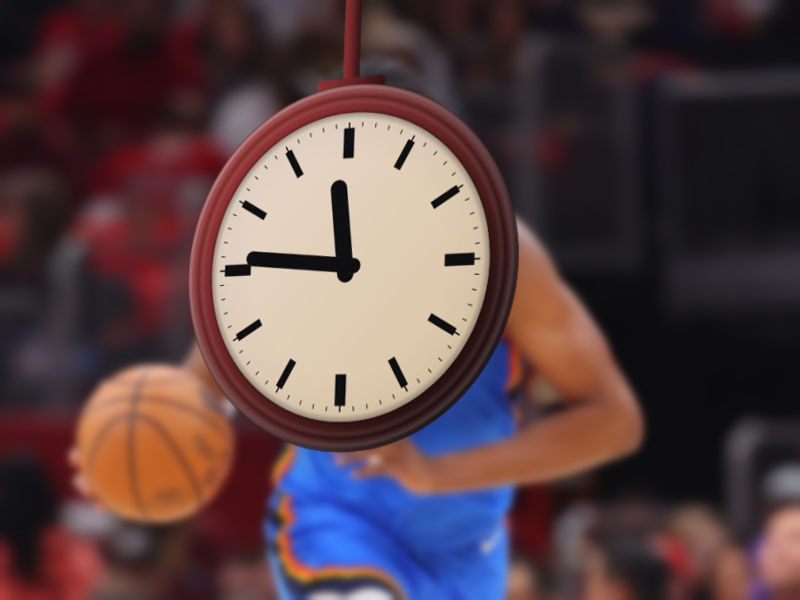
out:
11 h 46 min
